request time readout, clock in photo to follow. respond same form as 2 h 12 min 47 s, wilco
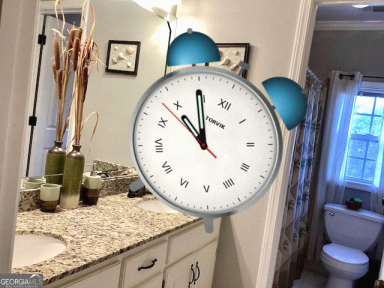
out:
9 h 54 min 48 s
